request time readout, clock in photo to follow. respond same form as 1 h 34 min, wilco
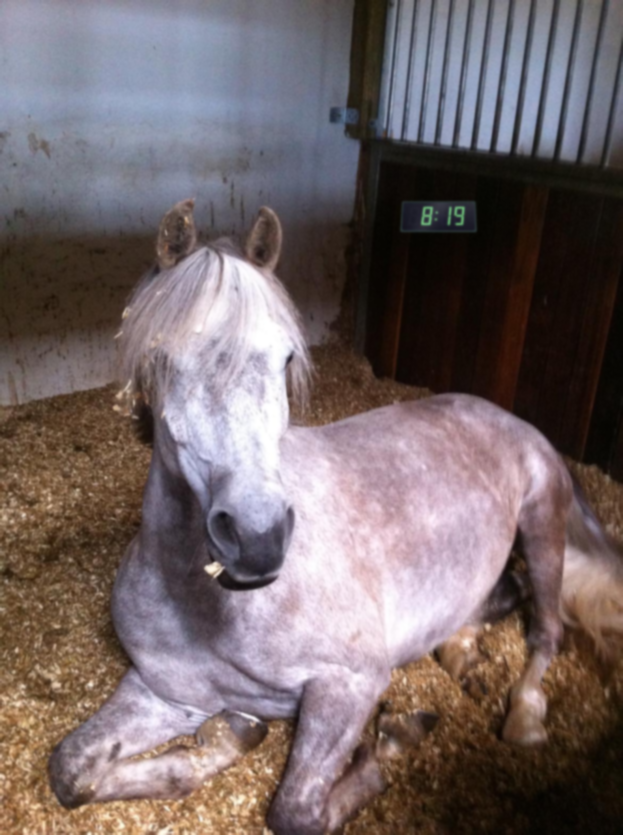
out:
8 h 19 min
